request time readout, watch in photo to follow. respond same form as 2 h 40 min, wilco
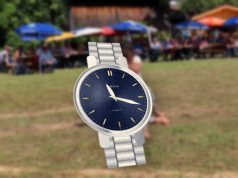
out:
11 h 18 min
